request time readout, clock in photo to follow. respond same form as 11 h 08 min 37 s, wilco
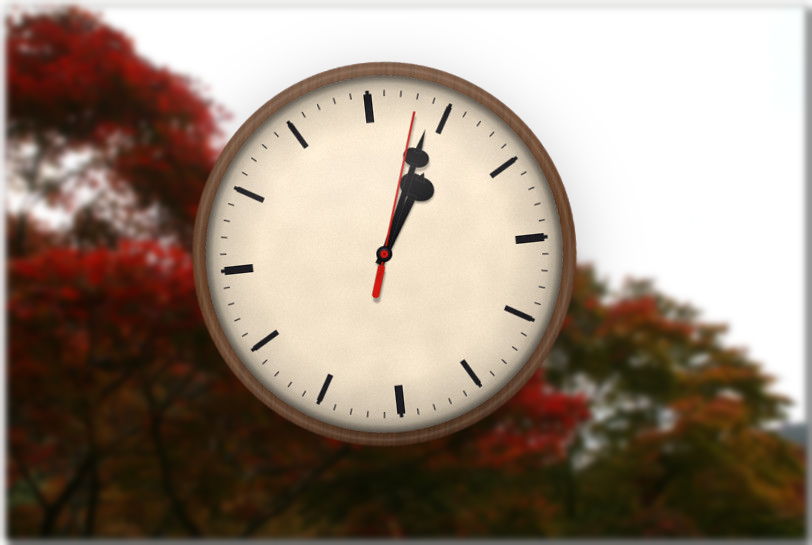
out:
1 h 04 min 03 s
